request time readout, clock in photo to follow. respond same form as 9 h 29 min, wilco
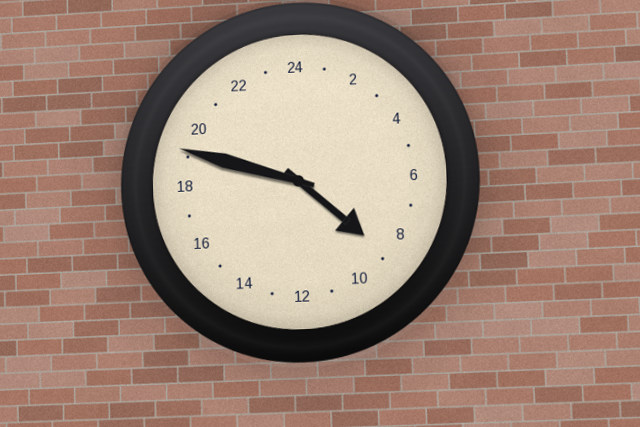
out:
8 h 48 min
